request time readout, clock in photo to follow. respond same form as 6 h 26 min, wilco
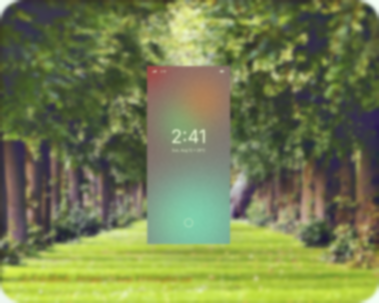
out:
2 h 41 min
